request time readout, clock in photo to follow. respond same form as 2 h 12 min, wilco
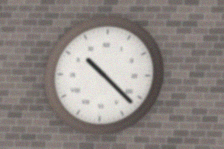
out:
10 h 22 min
